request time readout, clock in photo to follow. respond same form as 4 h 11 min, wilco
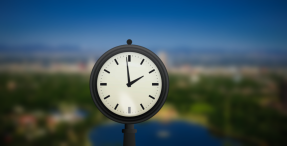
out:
1 h 59 min
